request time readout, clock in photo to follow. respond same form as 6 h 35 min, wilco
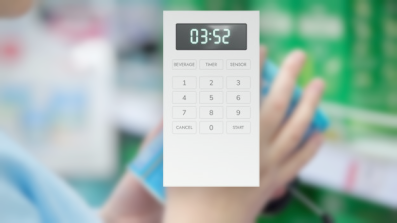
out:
3 h 52 min
